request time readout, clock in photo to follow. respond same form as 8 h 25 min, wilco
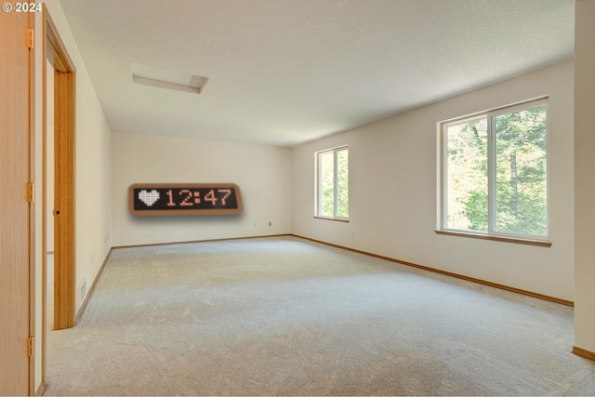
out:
12 h 47 min
